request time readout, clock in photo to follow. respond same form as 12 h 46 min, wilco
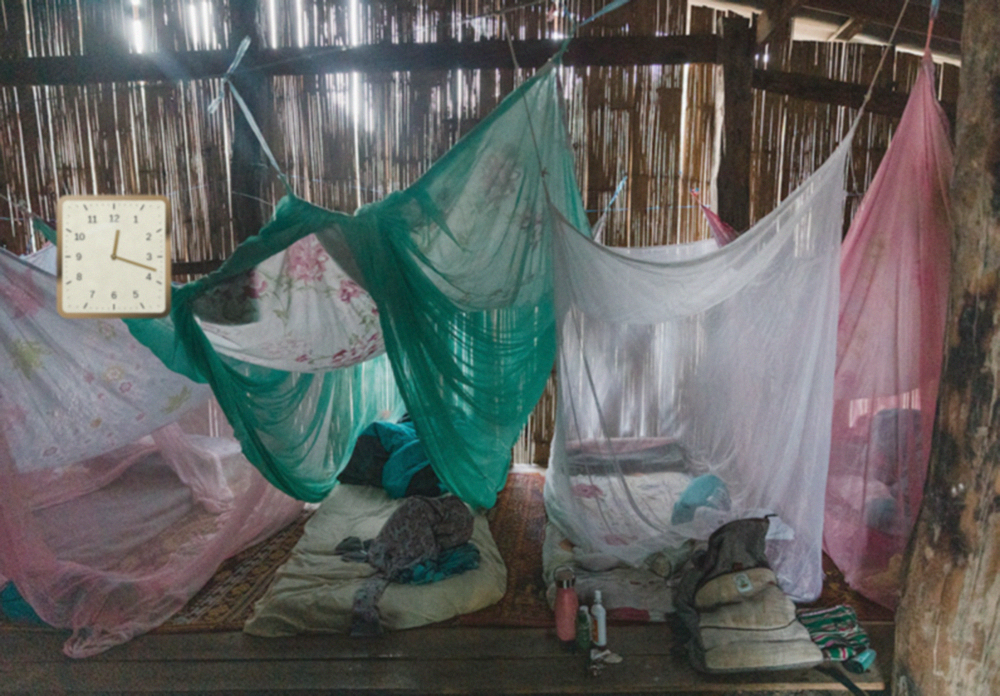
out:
12 h 18 min
